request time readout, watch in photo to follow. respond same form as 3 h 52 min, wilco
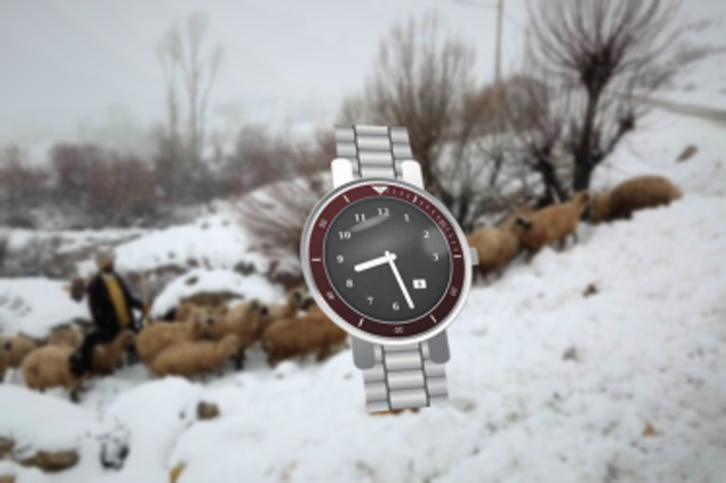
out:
8 h 27 min
